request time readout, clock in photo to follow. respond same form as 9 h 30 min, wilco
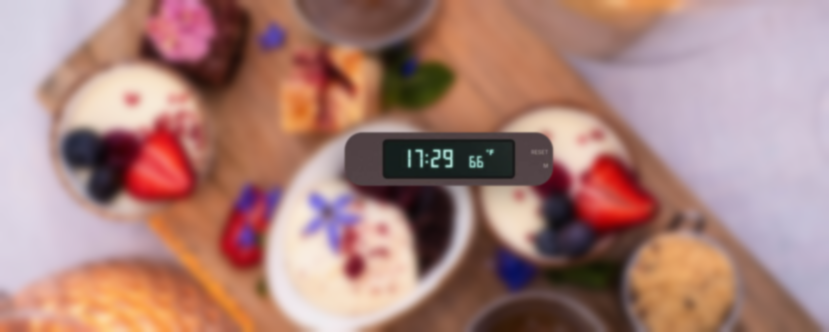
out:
17 h 29 min
